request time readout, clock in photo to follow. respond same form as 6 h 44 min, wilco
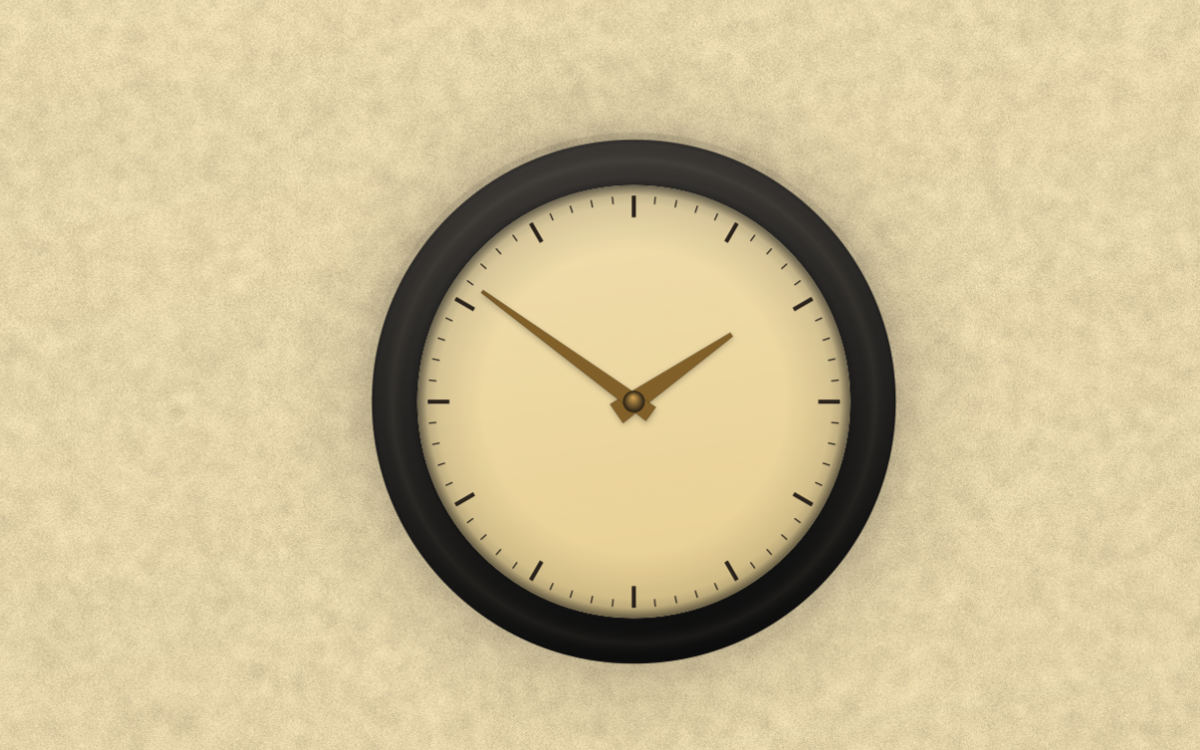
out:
1 h 51 min
